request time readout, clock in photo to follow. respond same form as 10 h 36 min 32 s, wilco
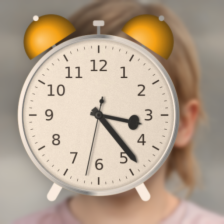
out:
3 h 23 min 32 s
